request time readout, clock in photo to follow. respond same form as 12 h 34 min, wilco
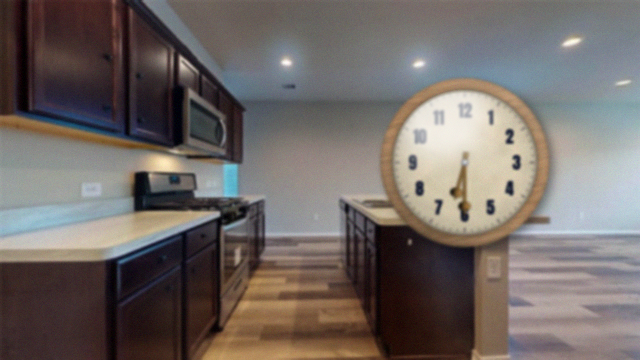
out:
6 h 30 min
